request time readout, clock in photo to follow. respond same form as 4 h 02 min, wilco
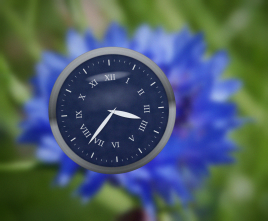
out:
3 h 37 min
